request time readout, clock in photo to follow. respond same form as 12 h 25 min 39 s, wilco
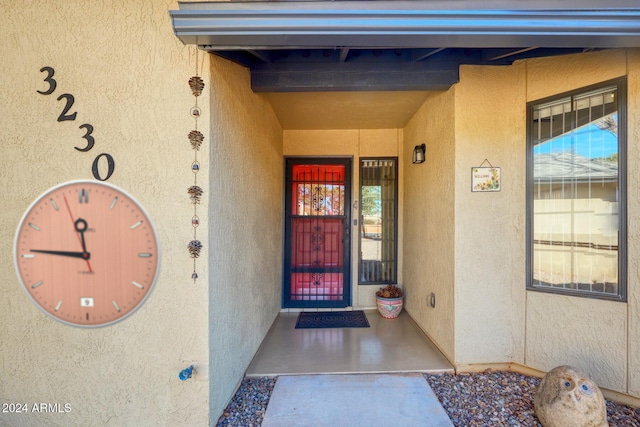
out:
11 h 45 min 57 s
